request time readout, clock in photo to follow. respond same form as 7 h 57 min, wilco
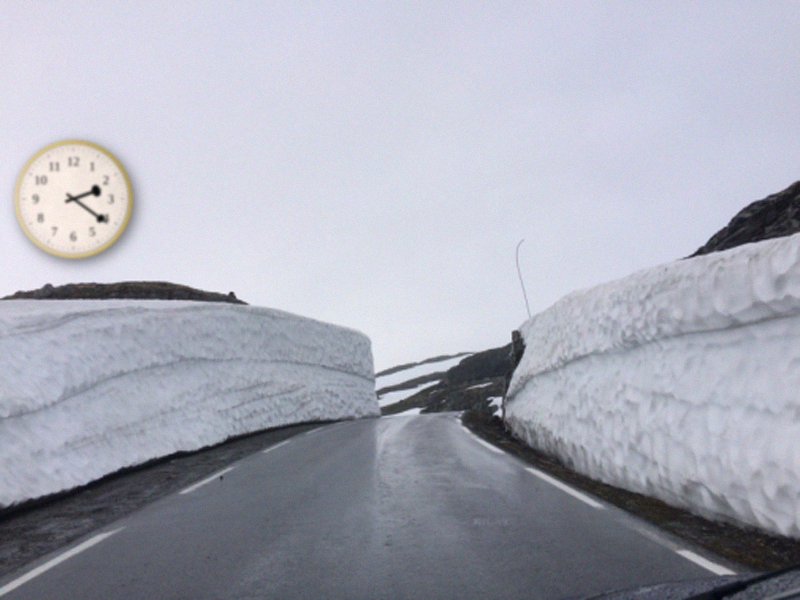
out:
2 h 21 min
